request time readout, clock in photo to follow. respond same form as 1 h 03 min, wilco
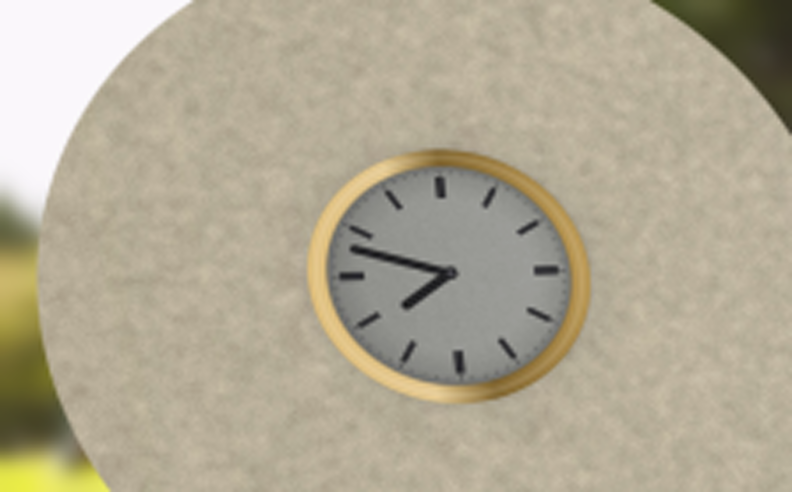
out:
7 h 48 min
